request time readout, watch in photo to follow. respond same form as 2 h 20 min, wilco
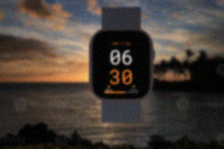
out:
6 h 30 min
